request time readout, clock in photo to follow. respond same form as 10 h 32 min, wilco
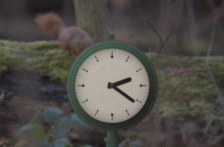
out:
2 h 21 min
